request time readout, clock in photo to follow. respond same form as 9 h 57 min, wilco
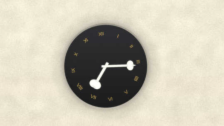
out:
7 h 16 min
